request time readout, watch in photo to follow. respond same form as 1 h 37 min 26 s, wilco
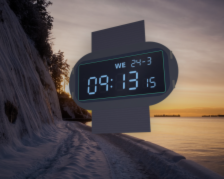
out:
9 h 13 min 15 s
